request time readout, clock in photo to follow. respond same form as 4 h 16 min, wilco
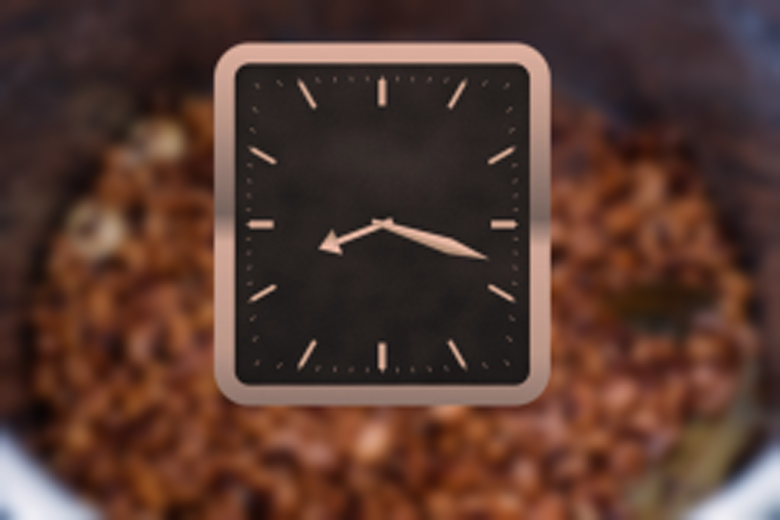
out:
8 h 18 min
